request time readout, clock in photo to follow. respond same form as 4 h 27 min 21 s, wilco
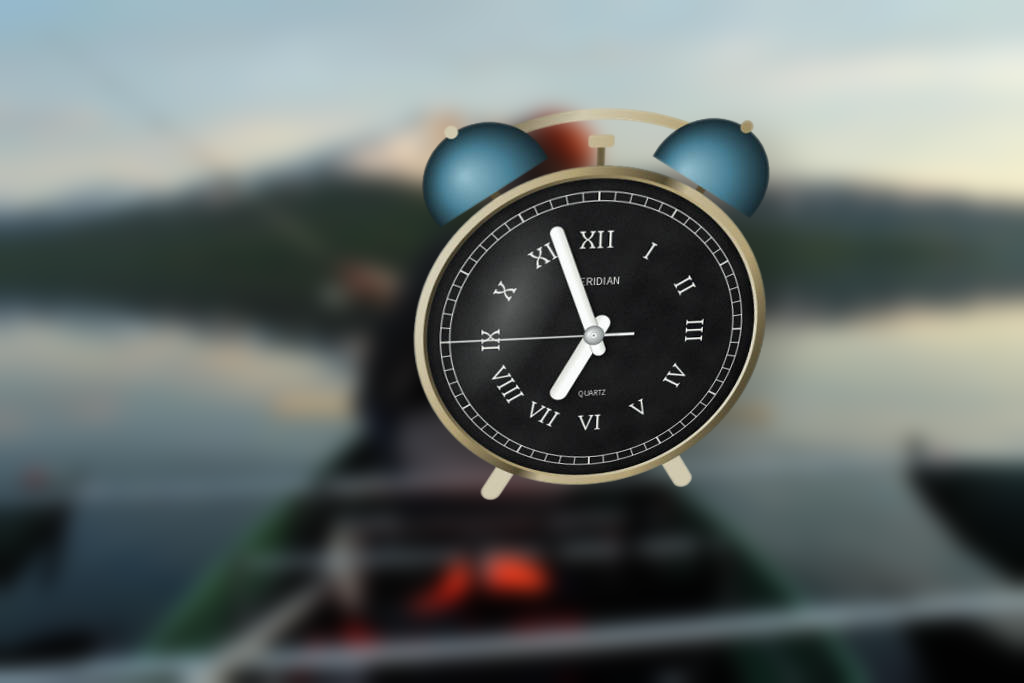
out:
6 h 56 min 45 s
